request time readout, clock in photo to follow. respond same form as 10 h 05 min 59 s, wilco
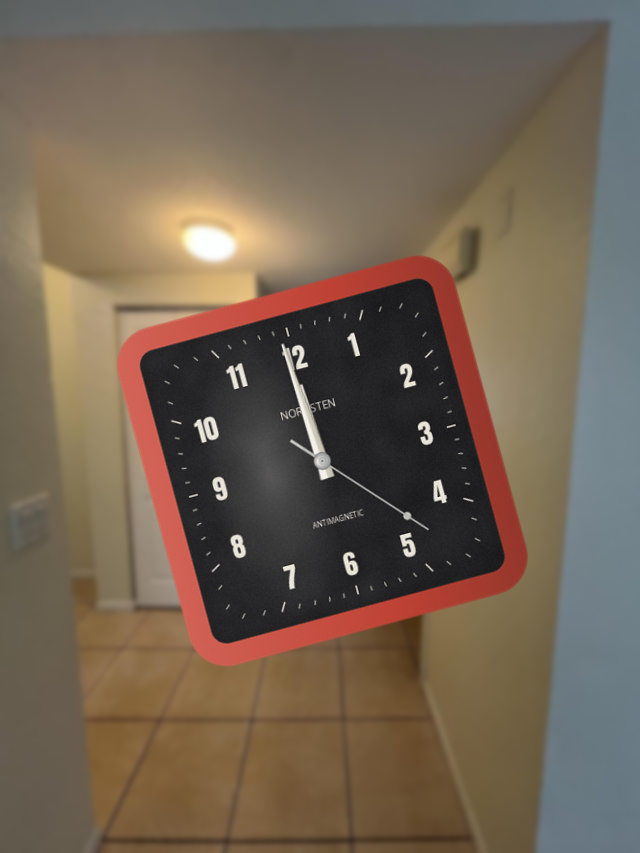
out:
11 h 59 min 23 s
